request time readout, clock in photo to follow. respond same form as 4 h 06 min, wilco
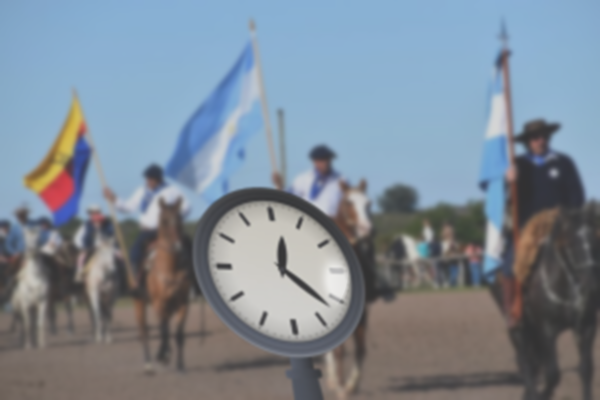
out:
12 h 22 min
